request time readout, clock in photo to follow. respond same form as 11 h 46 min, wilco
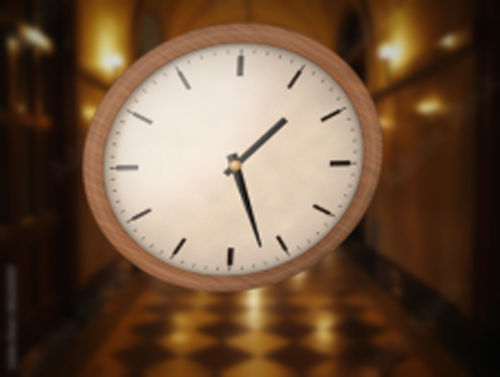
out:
1 h 27 min
